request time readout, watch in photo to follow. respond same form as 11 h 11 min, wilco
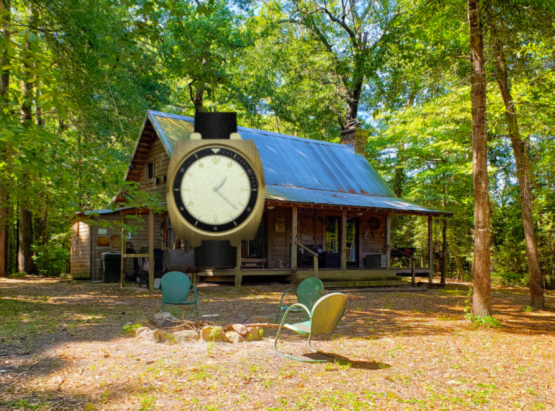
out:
1 h 22 min
